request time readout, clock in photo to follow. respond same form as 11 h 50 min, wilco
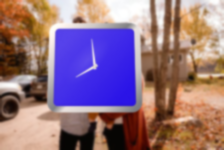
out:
7 h 59 min
